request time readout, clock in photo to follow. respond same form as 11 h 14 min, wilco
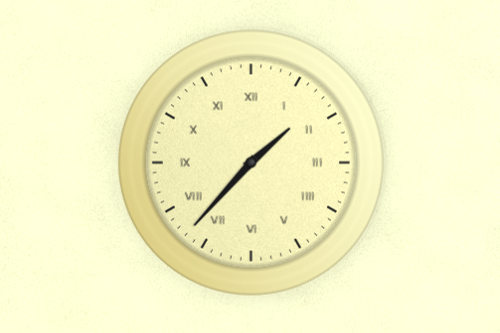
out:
1 h 37 min
